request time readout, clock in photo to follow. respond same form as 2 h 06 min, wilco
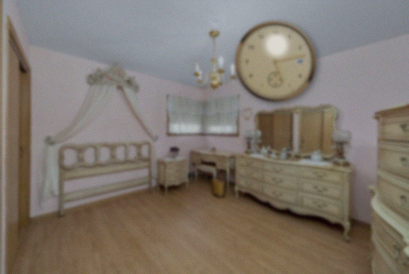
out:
5 h 13 min
